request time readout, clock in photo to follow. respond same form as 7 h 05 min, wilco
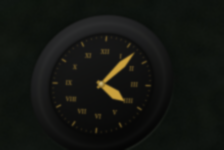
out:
4 h 07 min
